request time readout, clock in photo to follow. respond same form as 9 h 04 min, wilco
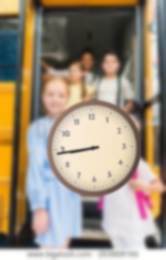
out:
8 h 44 min
